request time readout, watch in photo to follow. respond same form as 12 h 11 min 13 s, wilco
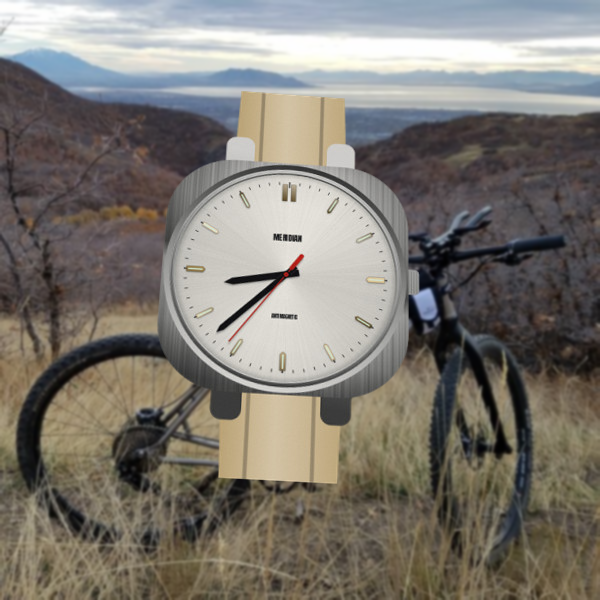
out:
8 h 37 min 36 s
